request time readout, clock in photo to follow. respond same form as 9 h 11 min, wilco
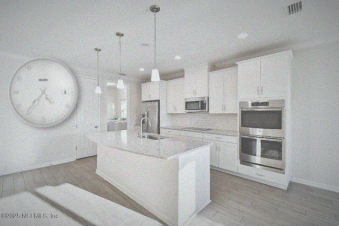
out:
4 h 36 min
